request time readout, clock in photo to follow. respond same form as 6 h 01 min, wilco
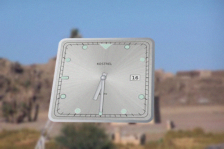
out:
6 h 30 min
